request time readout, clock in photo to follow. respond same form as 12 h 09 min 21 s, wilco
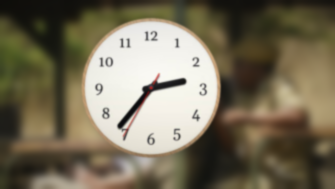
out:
2 h 36 min 35 s
